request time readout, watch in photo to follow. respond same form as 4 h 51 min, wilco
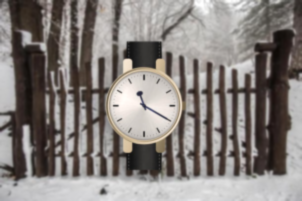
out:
11 h 20 min
